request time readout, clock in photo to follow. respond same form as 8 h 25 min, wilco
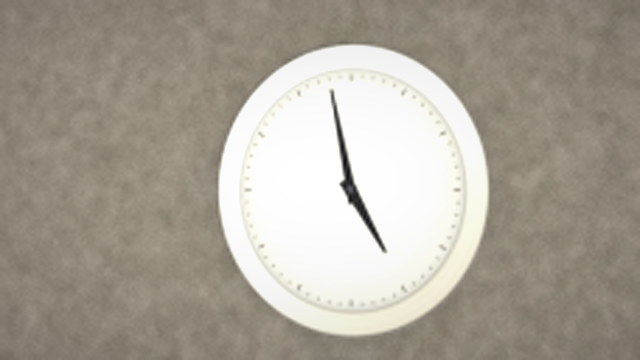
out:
4 h 58 min
